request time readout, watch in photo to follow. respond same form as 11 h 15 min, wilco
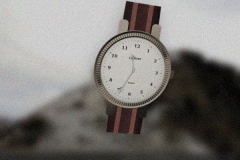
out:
11 h 34 min
